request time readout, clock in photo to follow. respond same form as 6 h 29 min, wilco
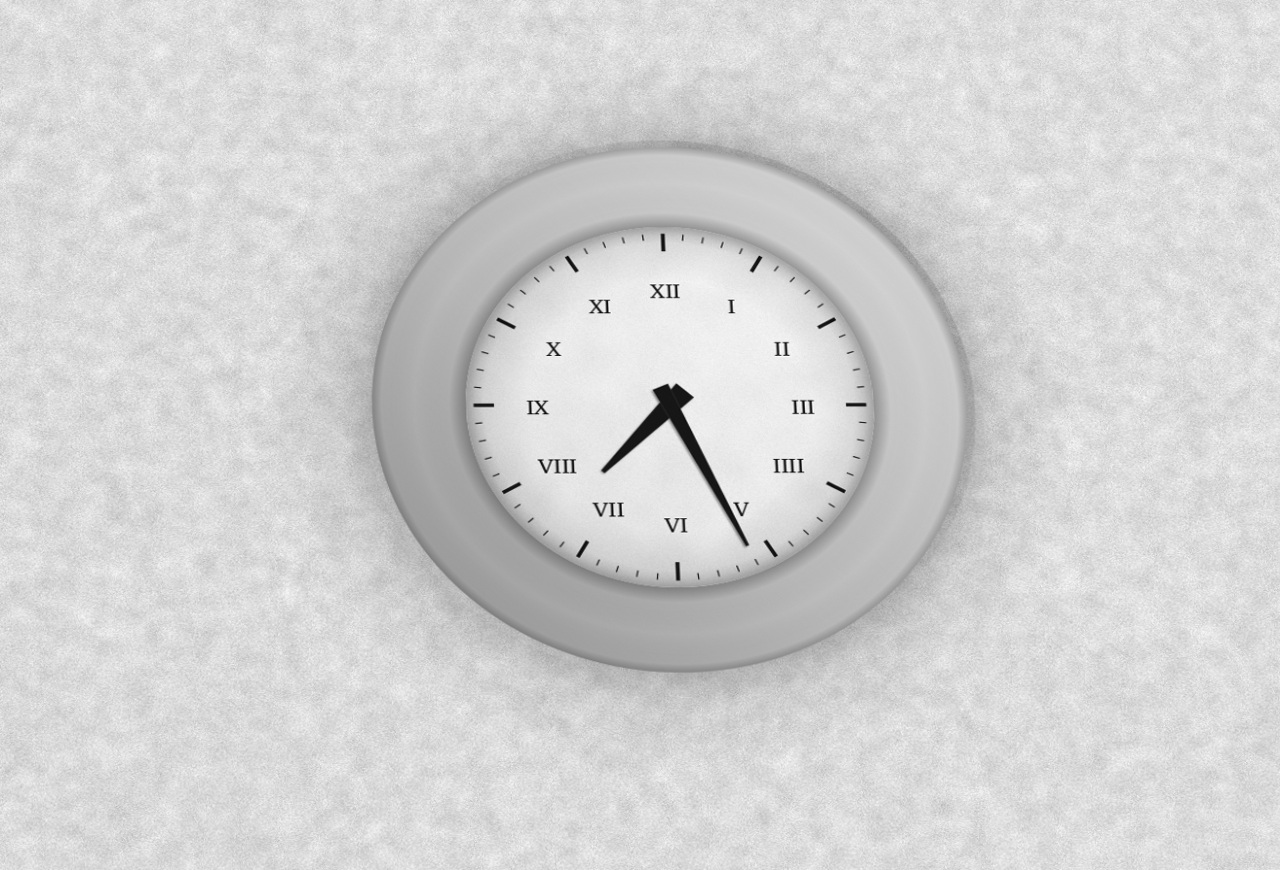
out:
7 h 26 min
